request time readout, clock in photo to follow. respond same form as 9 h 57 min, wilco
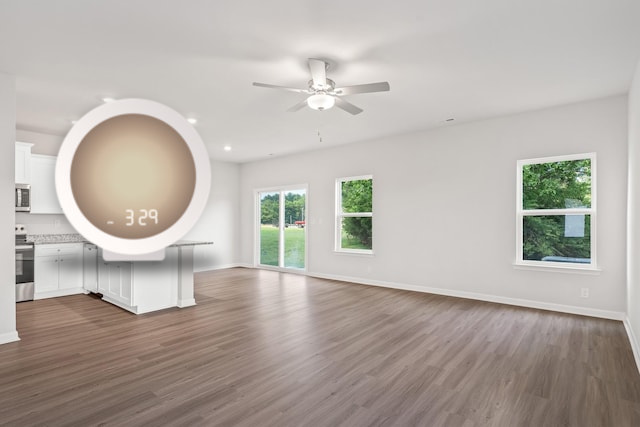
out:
3 h 29 min
